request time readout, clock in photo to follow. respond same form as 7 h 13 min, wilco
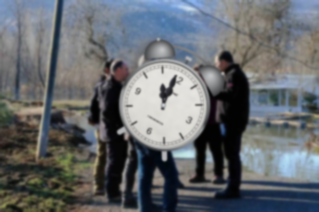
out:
10 h 59 min
